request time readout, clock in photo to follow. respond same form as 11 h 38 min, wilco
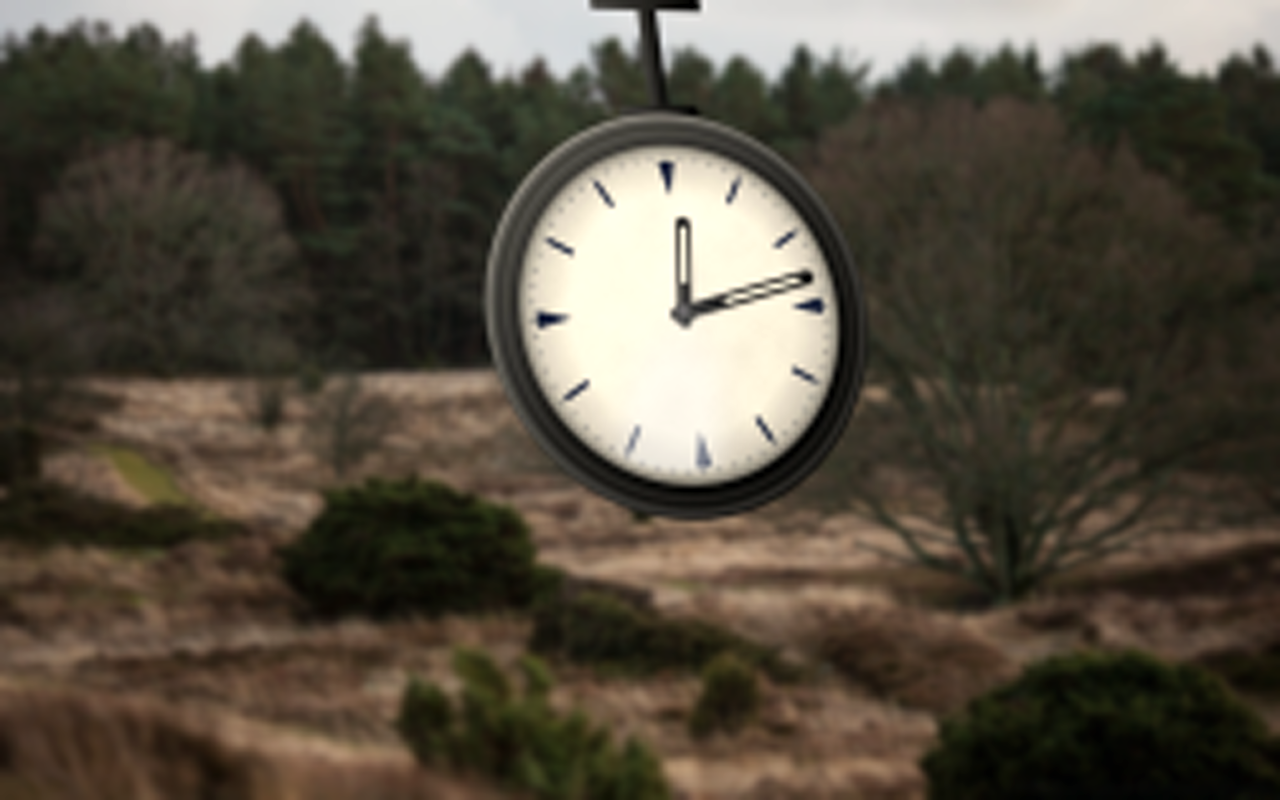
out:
12 h 13 min
